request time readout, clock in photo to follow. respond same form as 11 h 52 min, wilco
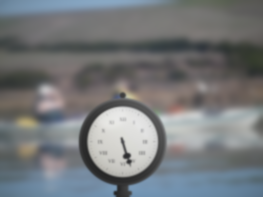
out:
5 h 27 min
